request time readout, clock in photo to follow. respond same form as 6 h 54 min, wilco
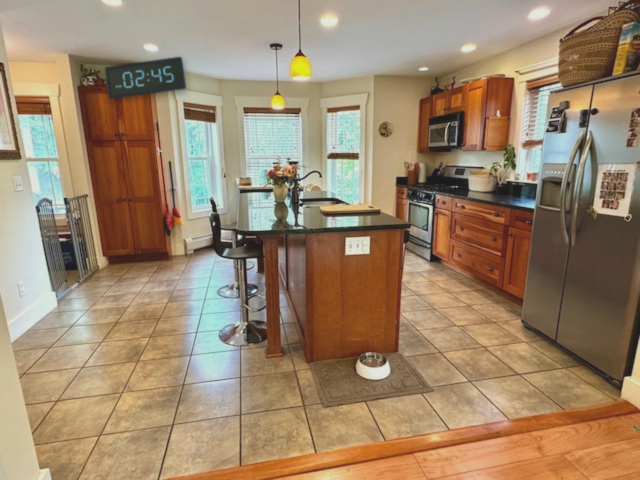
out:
2 h 45 min
